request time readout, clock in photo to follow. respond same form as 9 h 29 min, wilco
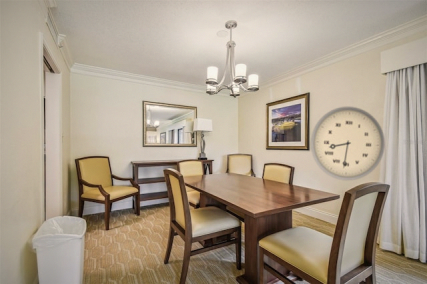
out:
8 h 31 min
